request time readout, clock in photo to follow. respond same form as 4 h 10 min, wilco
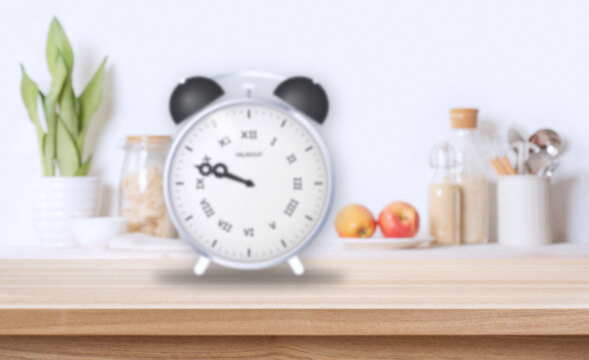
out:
9 h 48 min
